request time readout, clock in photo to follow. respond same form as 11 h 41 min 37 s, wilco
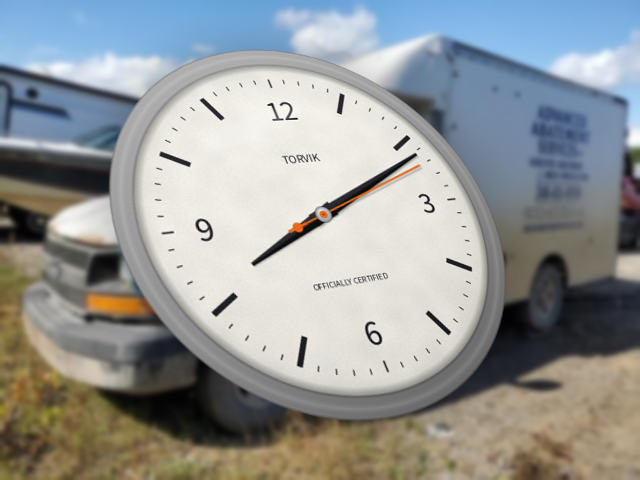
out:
8 h 11 min 12 s
